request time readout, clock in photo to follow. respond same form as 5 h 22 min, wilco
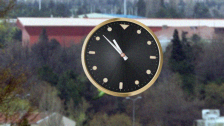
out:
10 h 52 min
